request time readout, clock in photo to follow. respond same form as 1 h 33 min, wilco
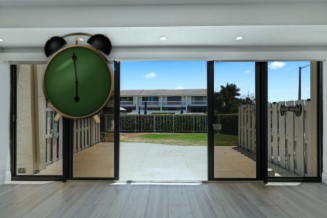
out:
5 h 59 min
